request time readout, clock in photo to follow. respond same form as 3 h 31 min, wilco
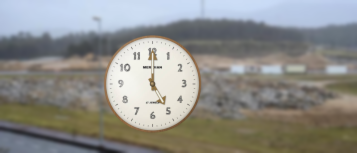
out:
5 h 00 min
